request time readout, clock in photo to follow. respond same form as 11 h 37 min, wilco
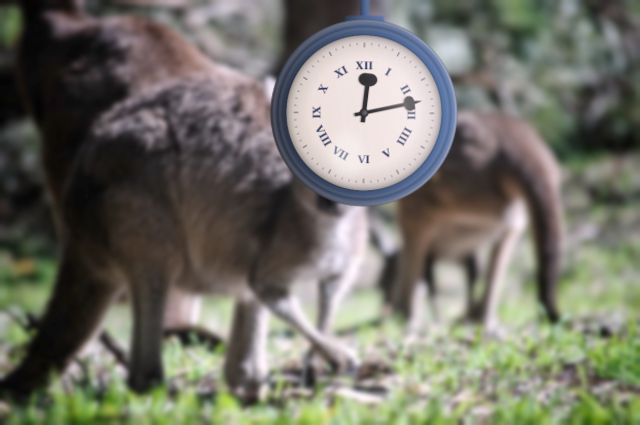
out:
12 h 13 min
